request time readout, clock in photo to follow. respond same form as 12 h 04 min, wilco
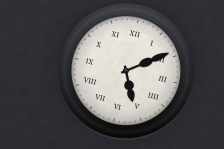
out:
5 h 09 min
